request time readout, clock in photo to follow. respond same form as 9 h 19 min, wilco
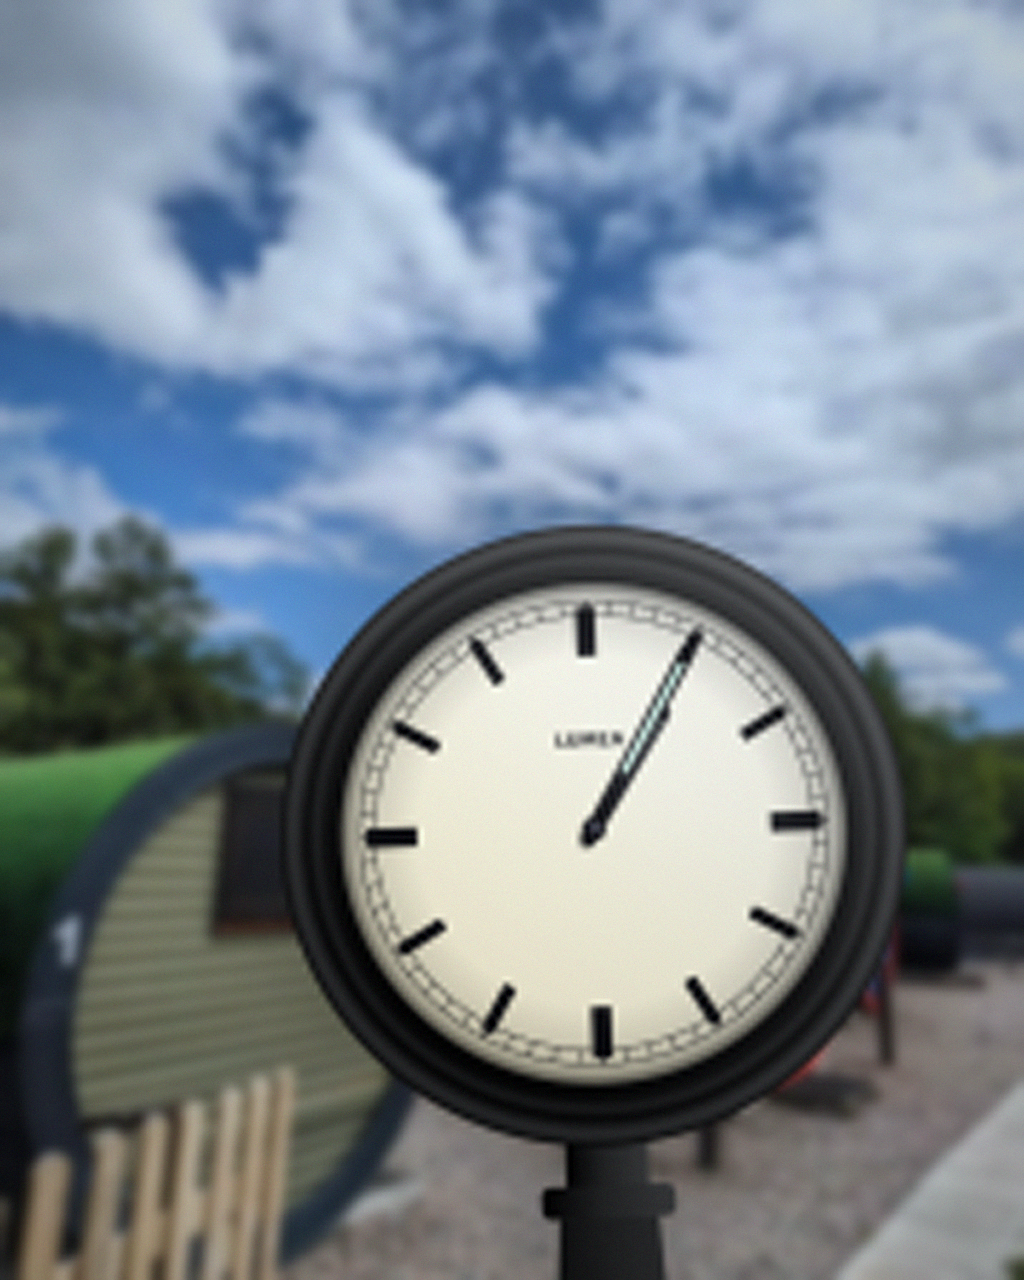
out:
1 h 05 min
